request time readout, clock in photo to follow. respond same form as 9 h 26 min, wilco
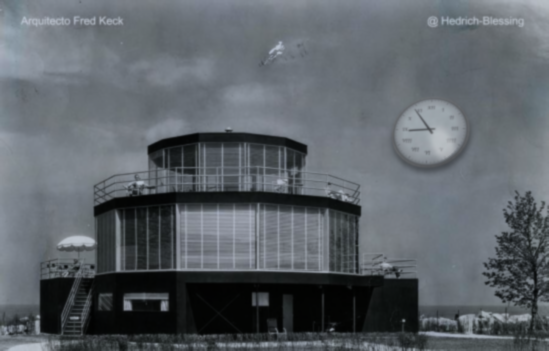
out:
8 h 54 min
